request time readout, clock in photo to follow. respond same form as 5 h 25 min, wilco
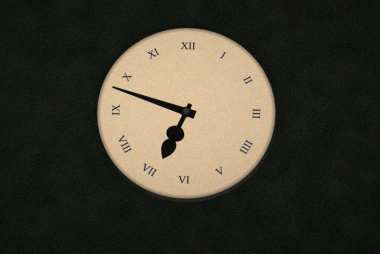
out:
6 h 48 min
